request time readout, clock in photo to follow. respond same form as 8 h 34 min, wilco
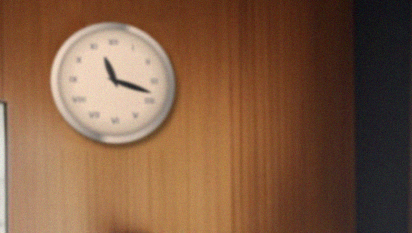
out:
11 h 18 min
